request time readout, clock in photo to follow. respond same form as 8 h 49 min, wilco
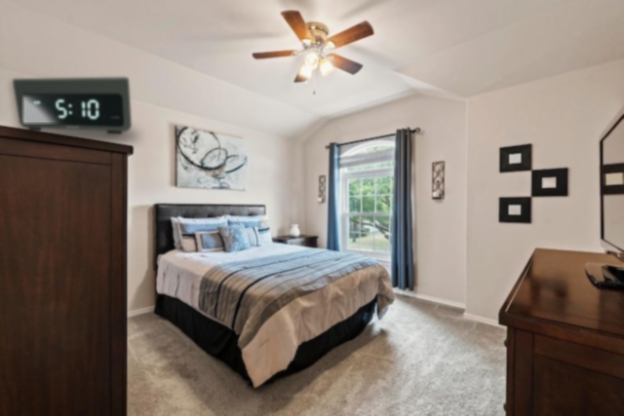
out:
5 h 10 min
